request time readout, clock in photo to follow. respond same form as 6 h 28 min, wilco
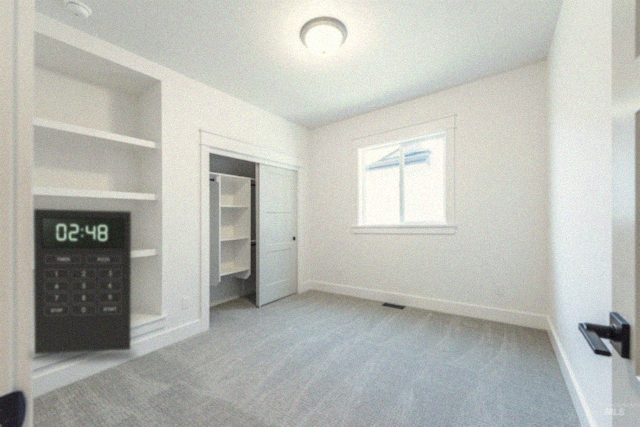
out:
2 h 48 min
